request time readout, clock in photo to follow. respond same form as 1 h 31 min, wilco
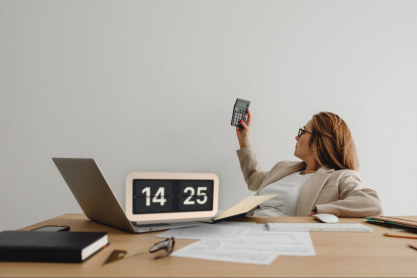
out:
14 h 25 min
